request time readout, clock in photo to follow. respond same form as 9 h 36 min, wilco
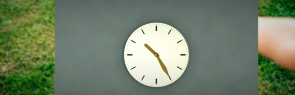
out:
10 h 25 min
